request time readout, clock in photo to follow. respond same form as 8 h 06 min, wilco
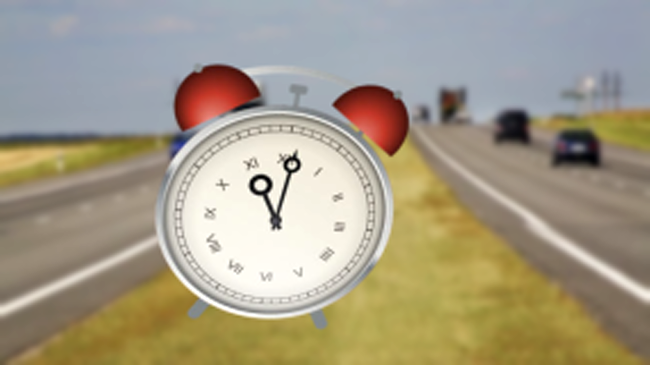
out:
11 h 01 min
